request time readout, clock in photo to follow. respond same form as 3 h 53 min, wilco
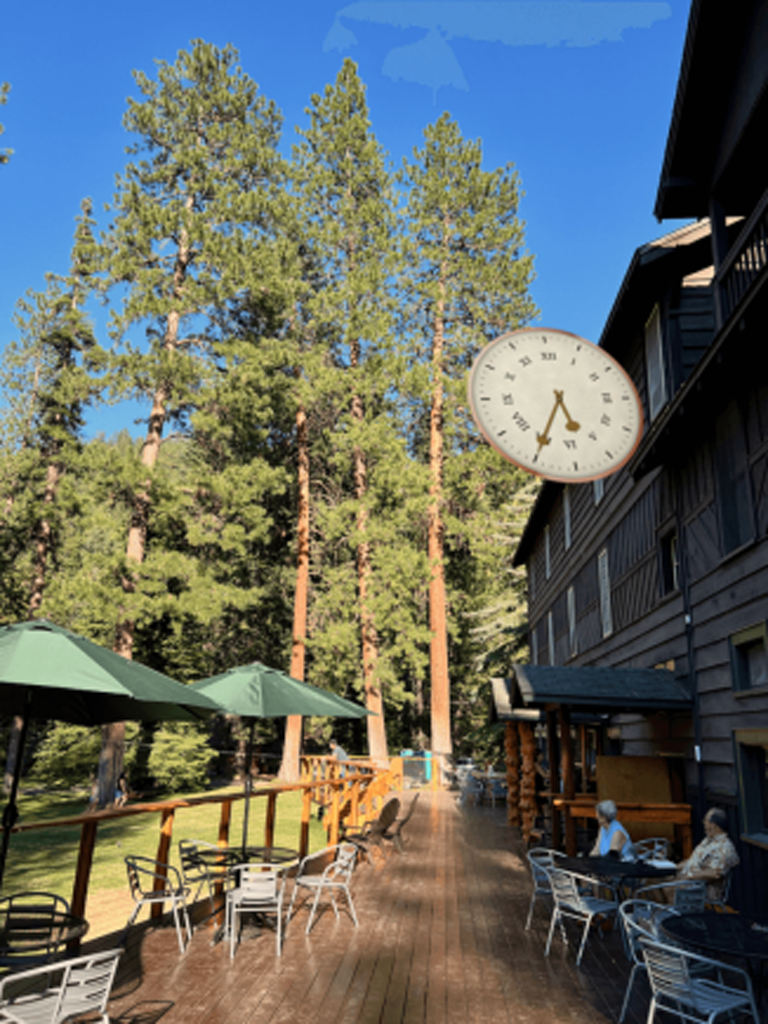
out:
5 h 35 min
